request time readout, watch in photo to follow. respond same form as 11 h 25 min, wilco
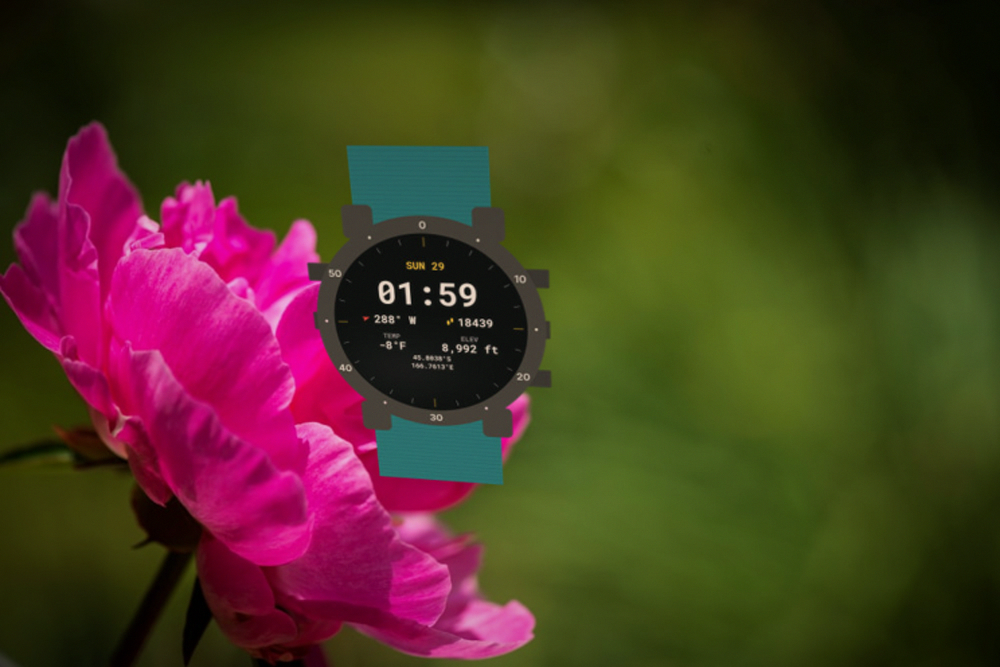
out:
1 h 59 min
